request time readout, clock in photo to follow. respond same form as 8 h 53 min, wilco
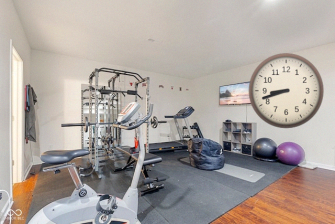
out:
8 h 42 min
